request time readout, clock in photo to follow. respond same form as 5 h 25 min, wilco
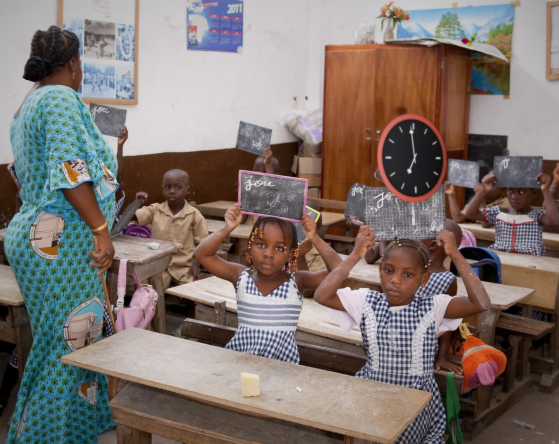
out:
6 h 59 min
